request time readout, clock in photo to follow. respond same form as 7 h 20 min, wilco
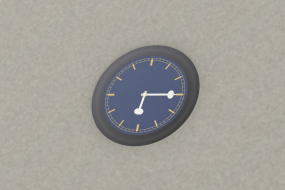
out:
6 h 15 min
